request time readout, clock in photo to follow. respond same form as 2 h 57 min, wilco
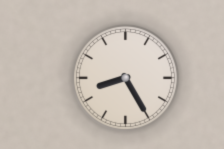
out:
8 h 25 min
